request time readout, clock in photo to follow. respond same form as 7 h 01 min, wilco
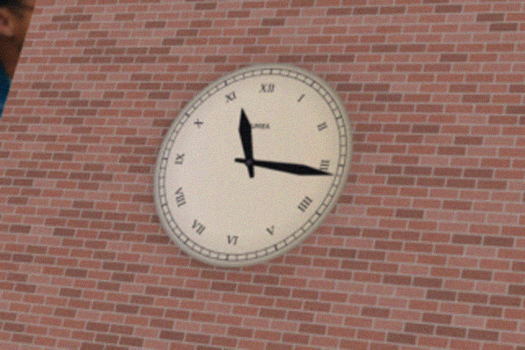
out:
11 h 16 min
